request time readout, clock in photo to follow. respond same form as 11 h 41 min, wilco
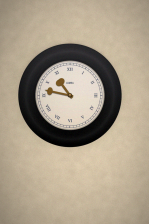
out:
10 h 47 min
